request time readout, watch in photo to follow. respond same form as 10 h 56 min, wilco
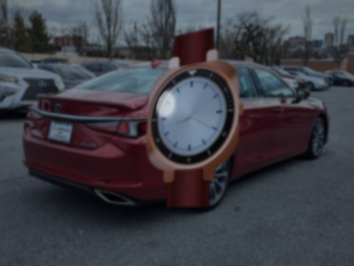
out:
8 h 20 min
